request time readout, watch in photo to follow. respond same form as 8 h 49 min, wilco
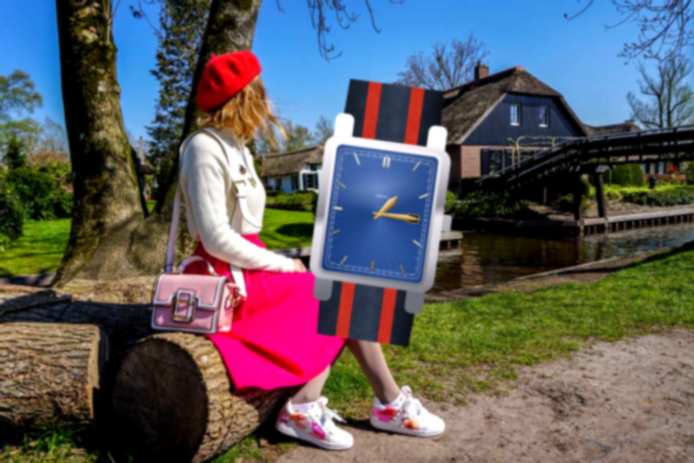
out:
1 h 15 min
